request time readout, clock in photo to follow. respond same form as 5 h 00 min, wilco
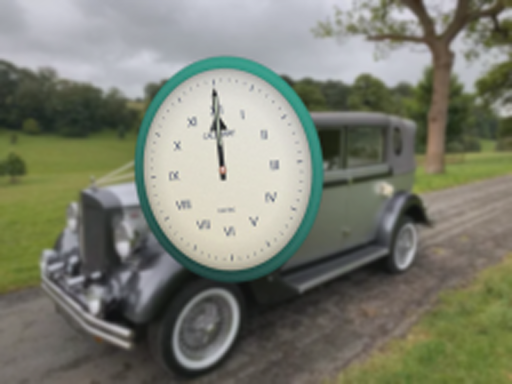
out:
12 h 00 min
